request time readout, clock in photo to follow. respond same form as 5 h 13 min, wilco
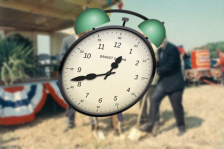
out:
12 h 42 min
